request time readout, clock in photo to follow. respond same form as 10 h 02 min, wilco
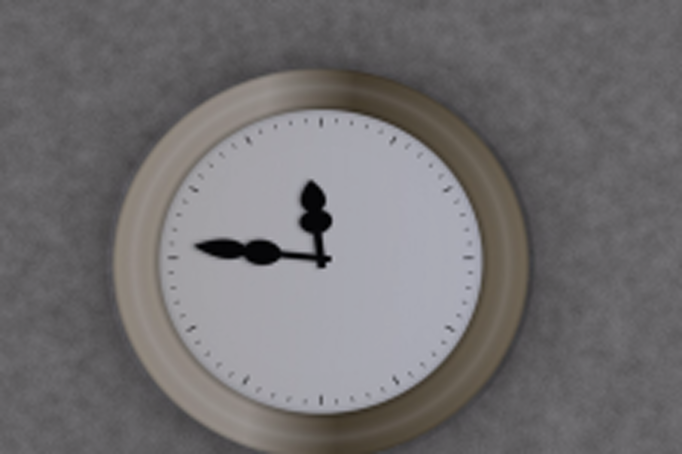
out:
11 h 46 min
